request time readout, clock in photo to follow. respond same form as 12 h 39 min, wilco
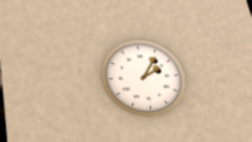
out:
2 h 06 min
